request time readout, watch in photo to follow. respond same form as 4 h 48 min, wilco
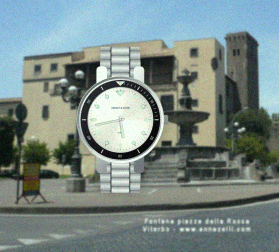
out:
5 h 43 min
